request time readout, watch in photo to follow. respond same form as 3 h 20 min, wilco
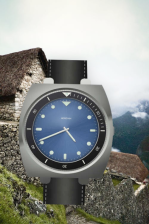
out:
4 h 41 min
